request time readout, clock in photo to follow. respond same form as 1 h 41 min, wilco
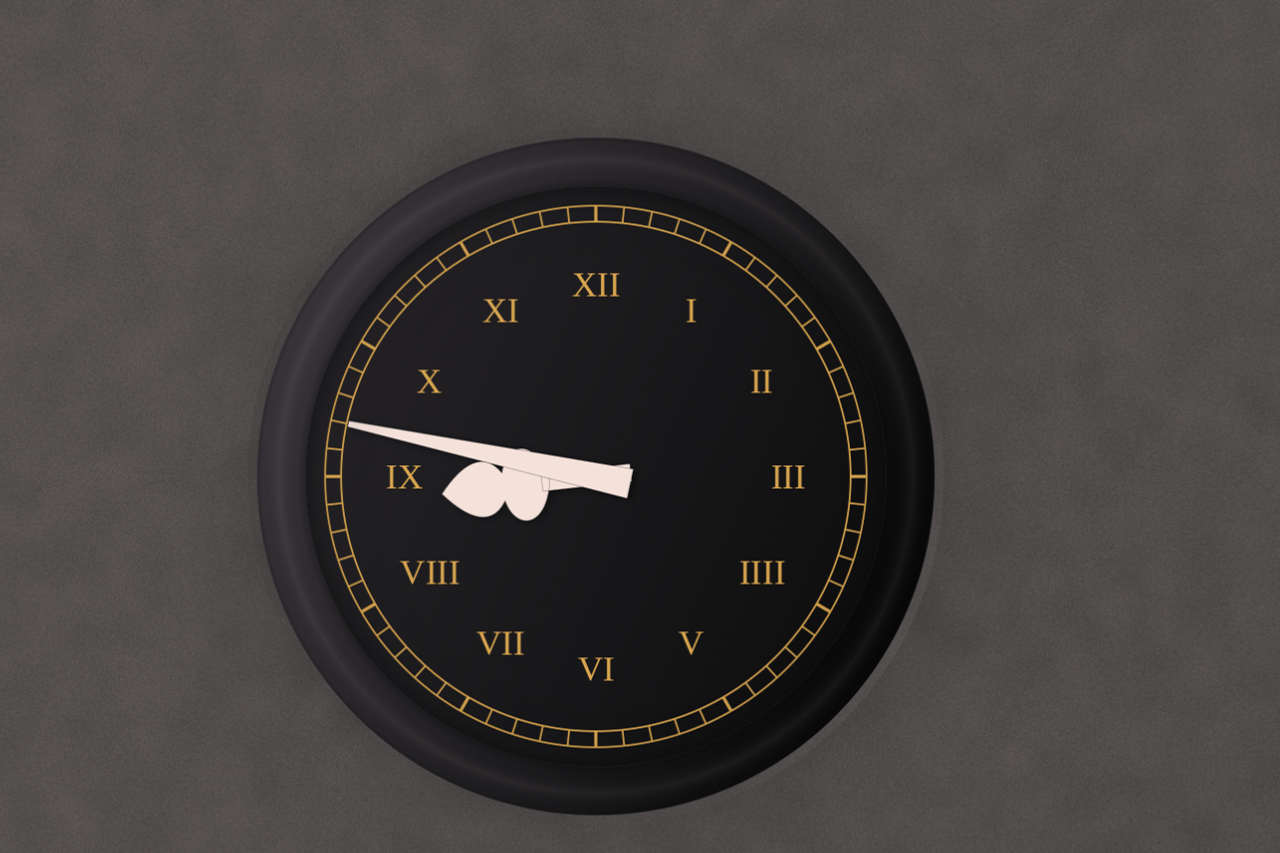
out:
8 h 47 min
